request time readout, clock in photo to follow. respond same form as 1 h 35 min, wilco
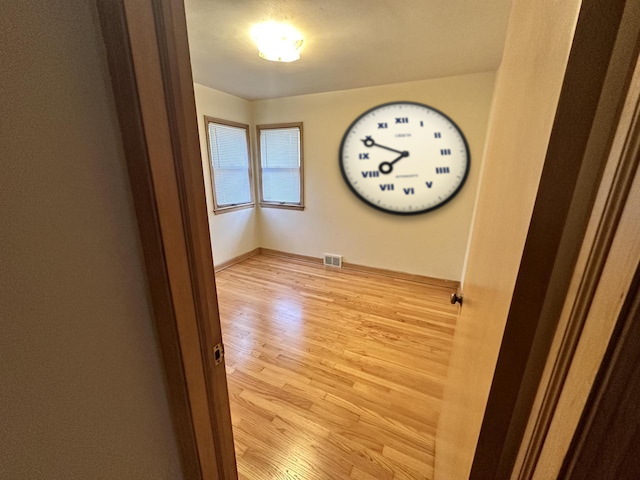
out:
7 h 49 min
